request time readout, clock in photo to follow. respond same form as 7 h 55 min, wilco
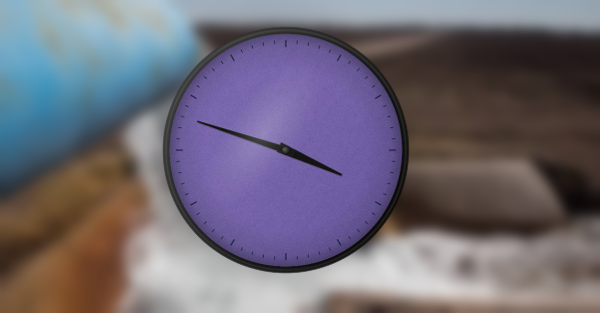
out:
3 h 48 min
